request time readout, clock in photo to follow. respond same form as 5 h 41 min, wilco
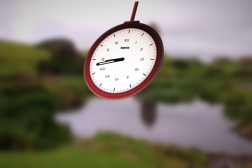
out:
8 h 43 min
